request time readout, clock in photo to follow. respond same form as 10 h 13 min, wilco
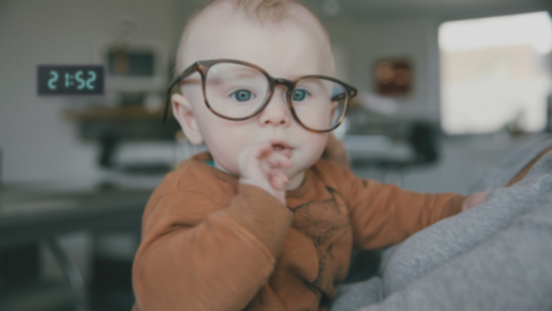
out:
21 h 52 min
